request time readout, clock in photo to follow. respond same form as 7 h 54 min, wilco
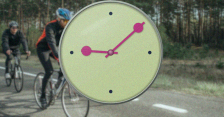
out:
9 h 08 min
